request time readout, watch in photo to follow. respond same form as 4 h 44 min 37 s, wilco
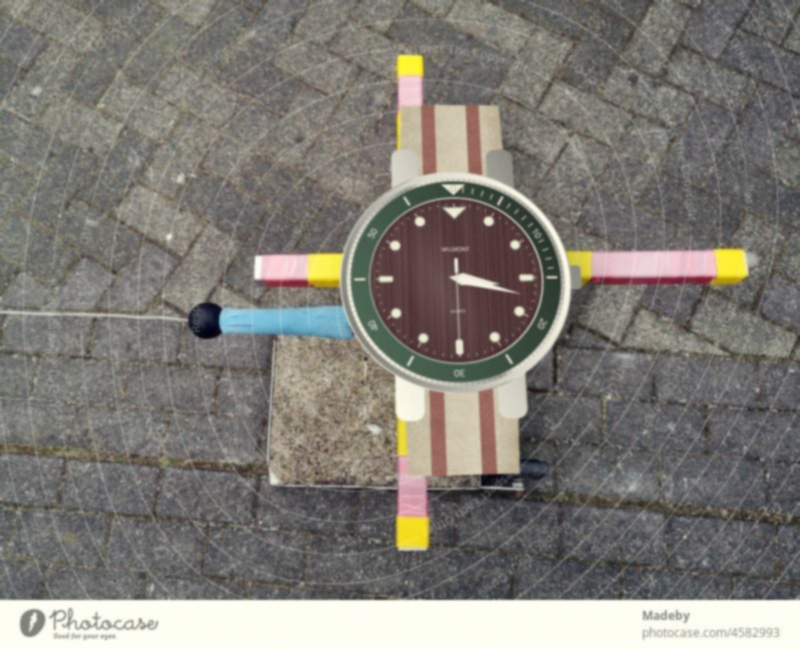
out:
3 h 17 min 30 s
